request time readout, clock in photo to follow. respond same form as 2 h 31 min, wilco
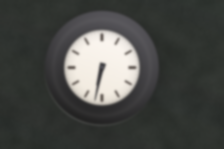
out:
6 h 32 min
